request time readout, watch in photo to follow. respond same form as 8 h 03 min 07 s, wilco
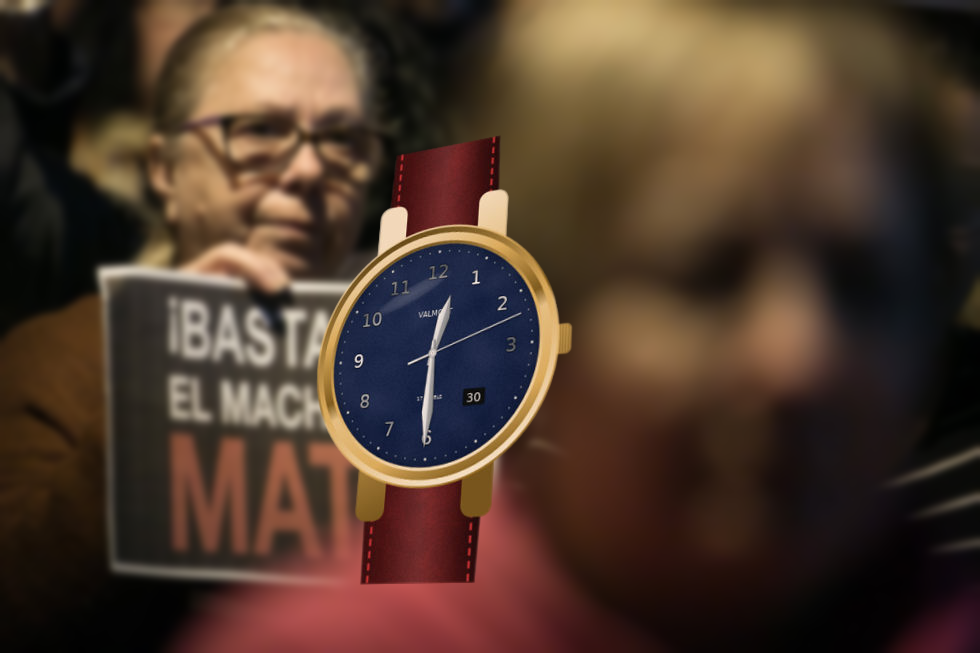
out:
12 h 30 min 12 s
